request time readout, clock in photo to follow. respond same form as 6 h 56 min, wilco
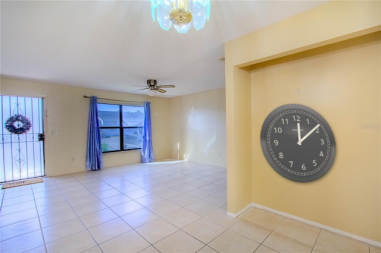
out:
12 h 09 min
